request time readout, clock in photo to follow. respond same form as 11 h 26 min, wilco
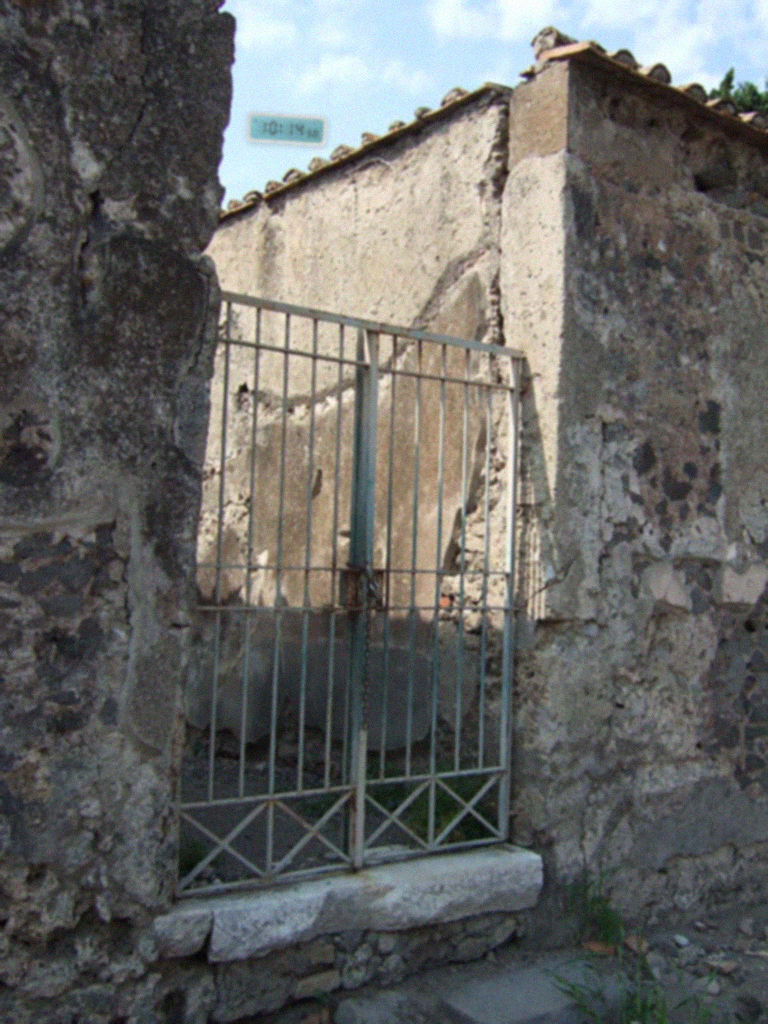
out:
10 h 14 min
